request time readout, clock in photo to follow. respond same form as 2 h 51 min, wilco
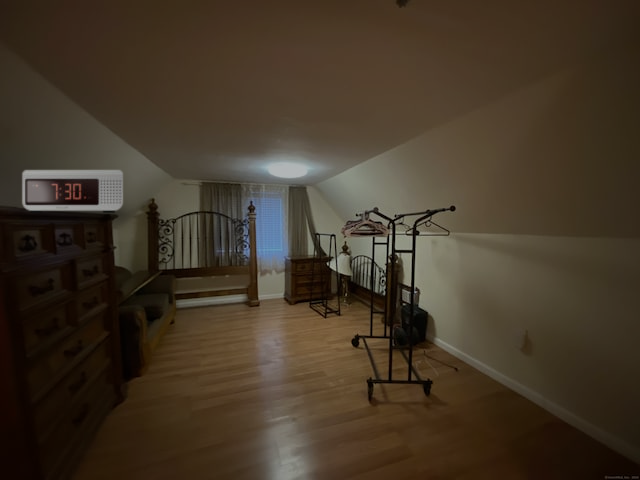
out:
7 h 30 min
